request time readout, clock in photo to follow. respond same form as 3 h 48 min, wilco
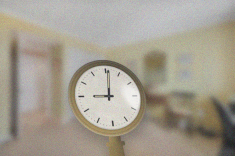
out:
9 h 01 min
